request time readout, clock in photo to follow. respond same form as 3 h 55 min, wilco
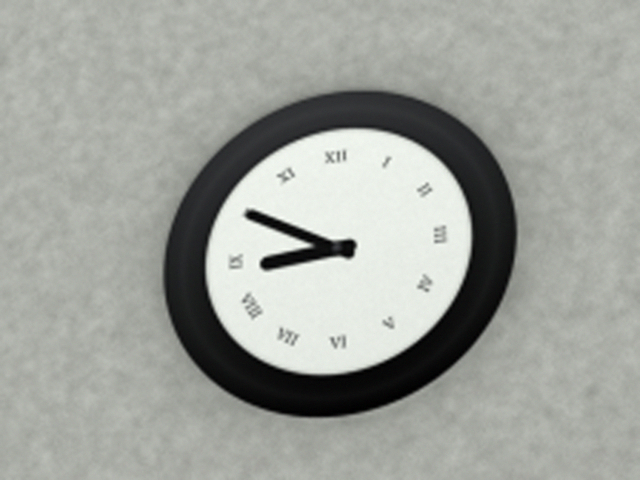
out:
8 h 50 min
